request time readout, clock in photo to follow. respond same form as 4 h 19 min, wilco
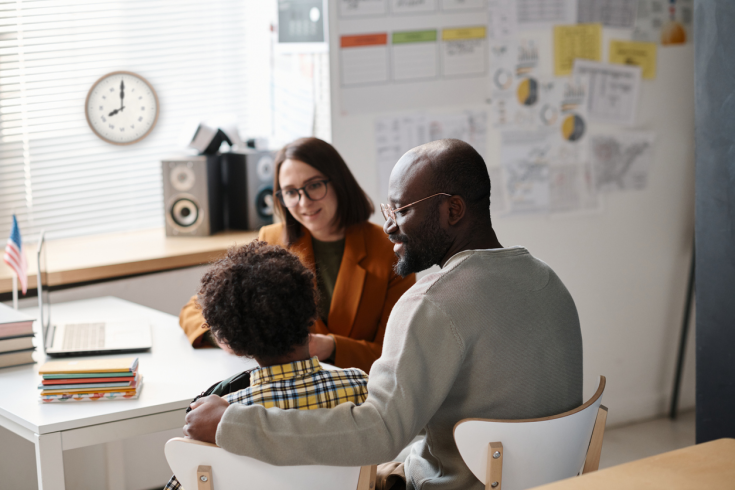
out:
8 h 00 min
